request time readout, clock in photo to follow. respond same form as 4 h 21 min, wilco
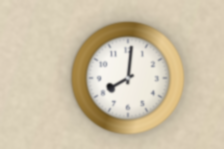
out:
8 h 01 min
